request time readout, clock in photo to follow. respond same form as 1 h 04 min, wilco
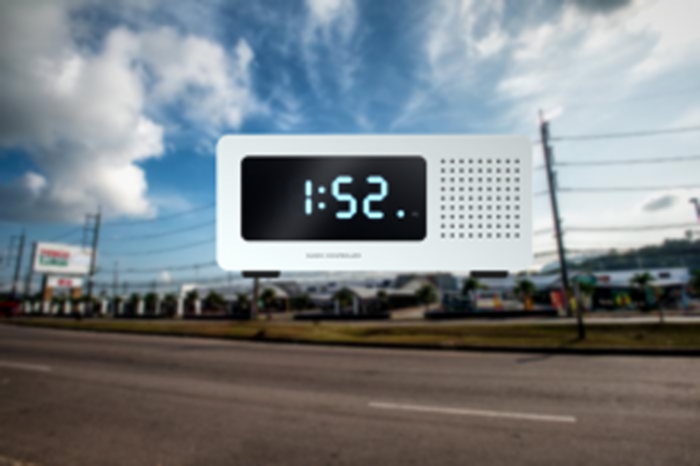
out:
1 h 52 min
